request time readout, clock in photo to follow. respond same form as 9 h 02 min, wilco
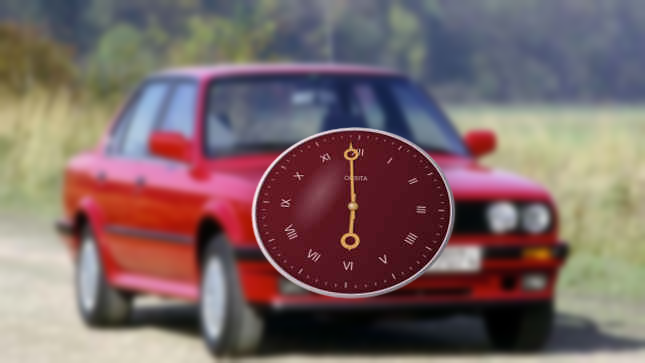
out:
5 h 59 min
